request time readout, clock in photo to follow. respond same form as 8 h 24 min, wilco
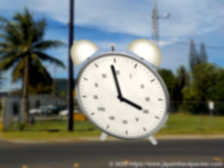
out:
3 h 59 min
